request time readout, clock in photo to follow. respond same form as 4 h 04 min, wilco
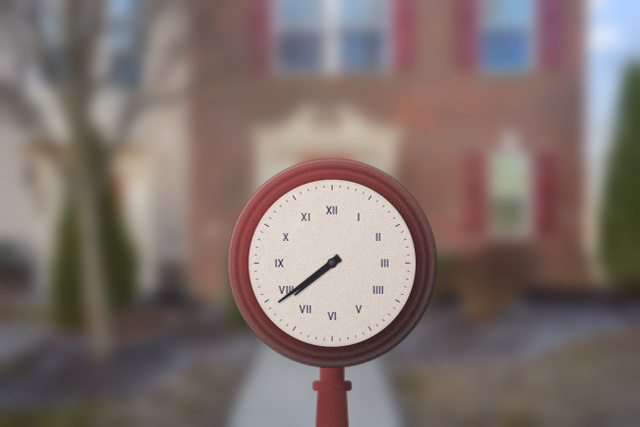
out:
7 h 39 min
